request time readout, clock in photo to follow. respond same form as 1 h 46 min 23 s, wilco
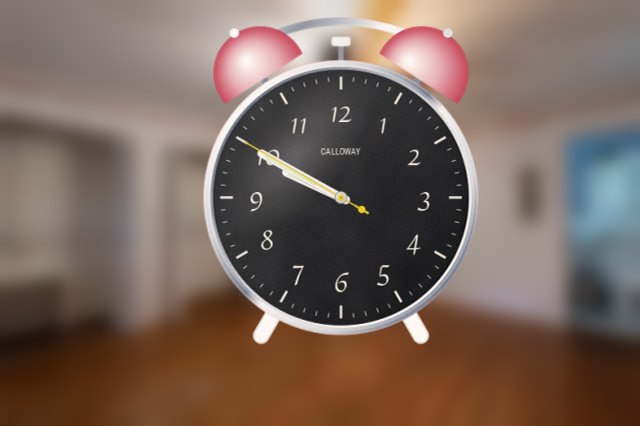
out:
9 h 49 min 50 s
